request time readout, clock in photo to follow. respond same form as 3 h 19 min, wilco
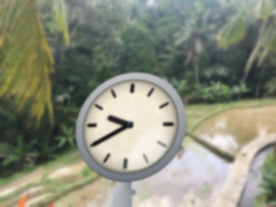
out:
9 h 40 min
